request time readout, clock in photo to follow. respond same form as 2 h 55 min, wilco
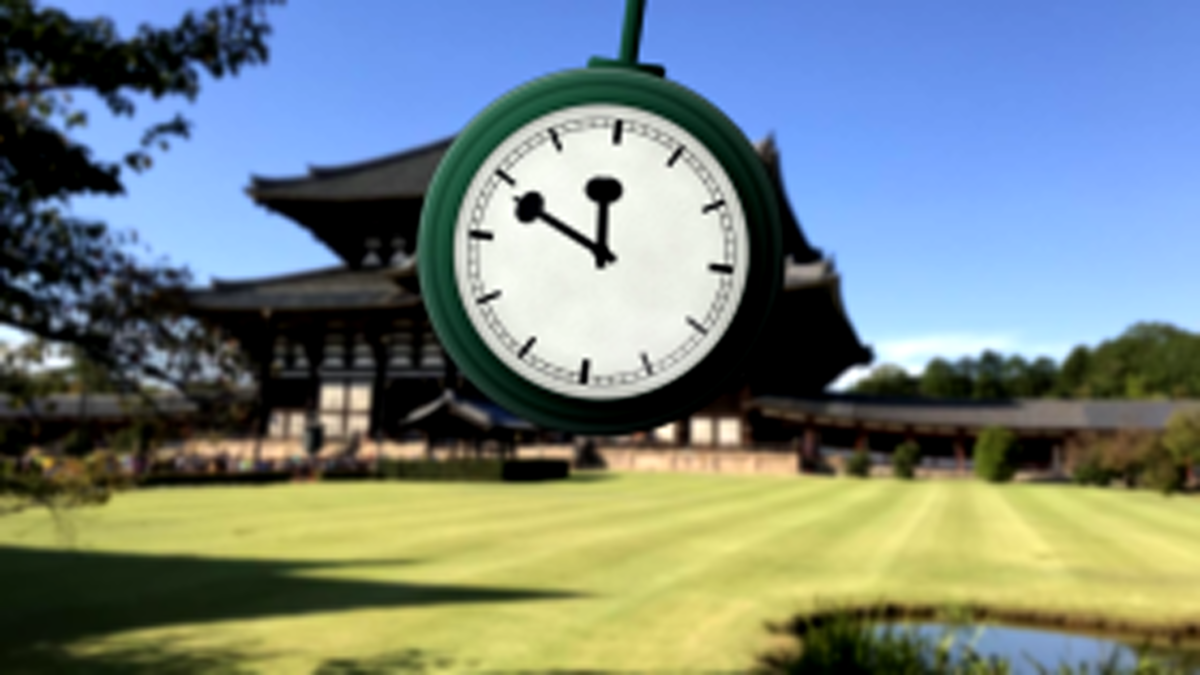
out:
11 h 49 min
